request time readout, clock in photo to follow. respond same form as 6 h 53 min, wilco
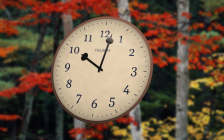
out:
10 h 02 min
